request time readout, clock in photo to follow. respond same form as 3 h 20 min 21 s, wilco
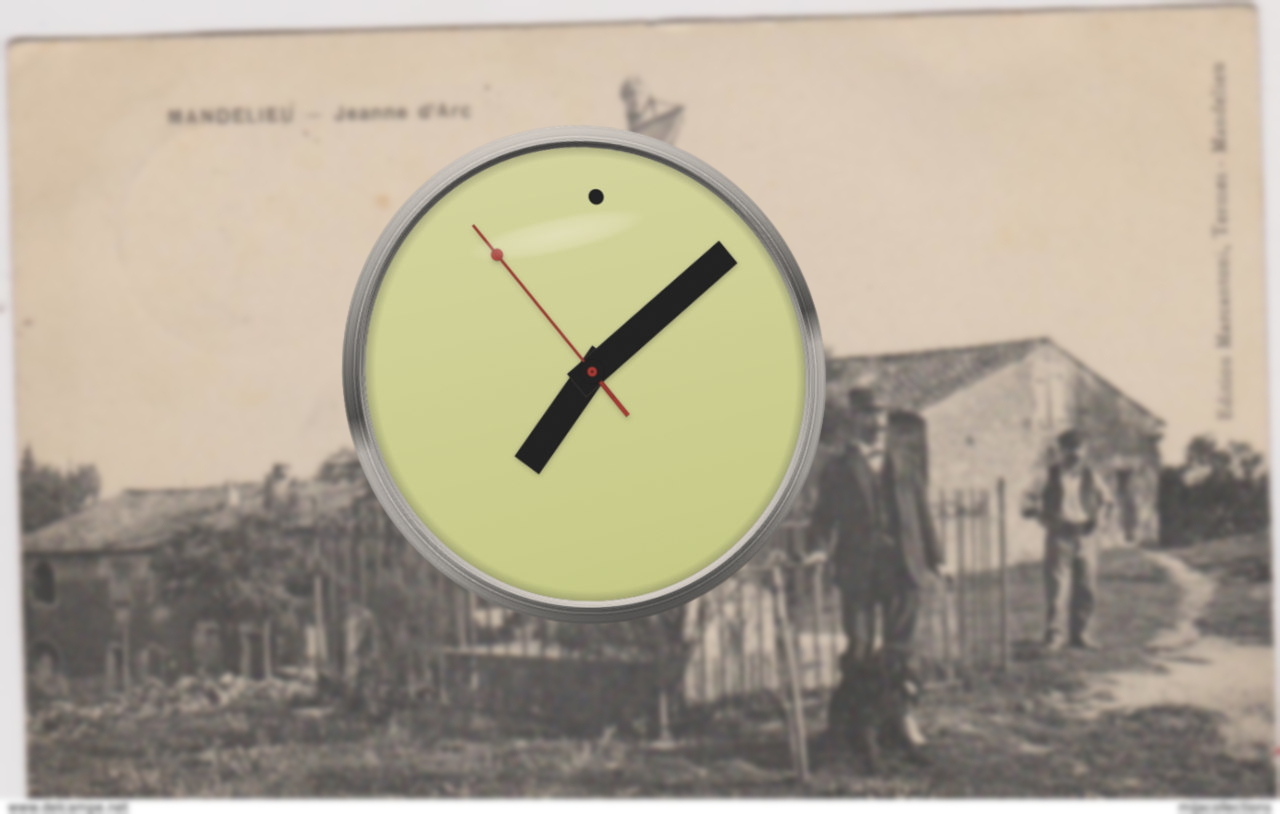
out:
7 h 07 min 53 s
